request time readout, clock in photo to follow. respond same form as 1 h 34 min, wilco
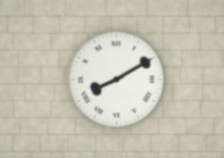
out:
8 h 10 min
